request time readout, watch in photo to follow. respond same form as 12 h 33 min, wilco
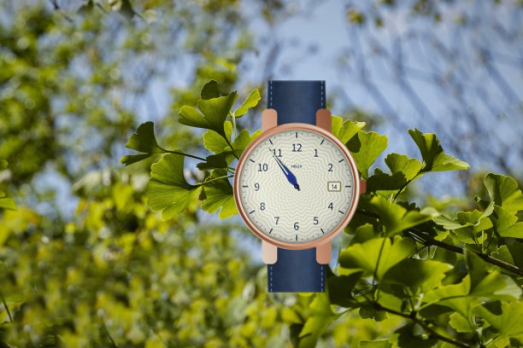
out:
10 h 54 min
